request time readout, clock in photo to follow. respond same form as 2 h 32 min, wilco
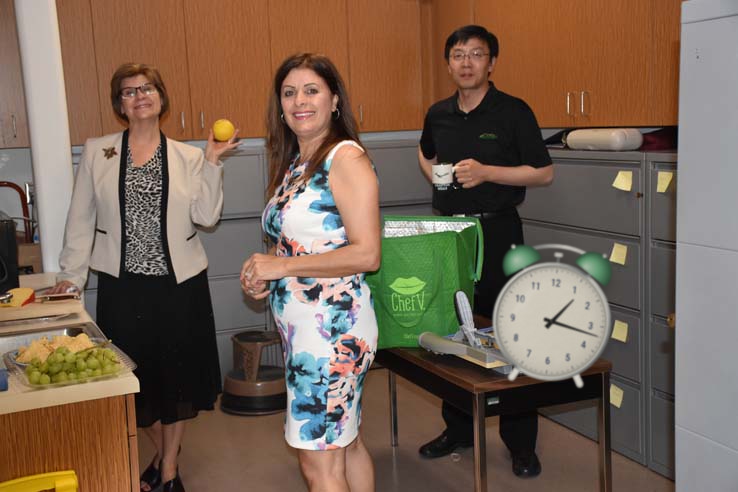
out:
1 h 17 min
